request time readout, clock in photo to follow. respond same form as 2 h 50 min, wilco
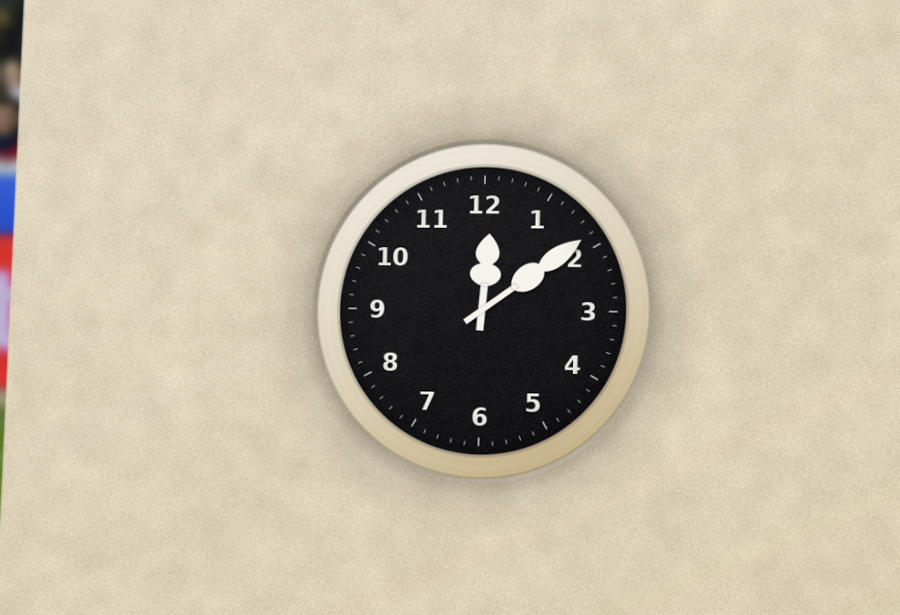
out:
12 h 09 min
